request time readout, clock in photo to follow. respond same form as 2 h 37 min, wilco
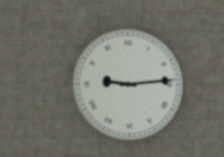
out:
9 h 14 min
